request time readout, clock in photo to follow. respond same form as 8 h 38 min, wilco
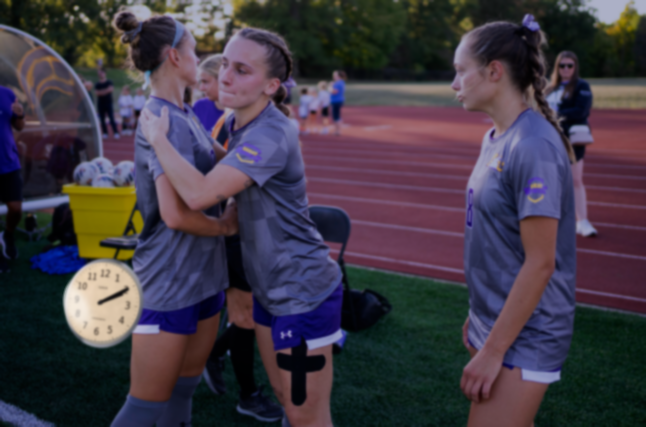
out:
2 h 10 min
